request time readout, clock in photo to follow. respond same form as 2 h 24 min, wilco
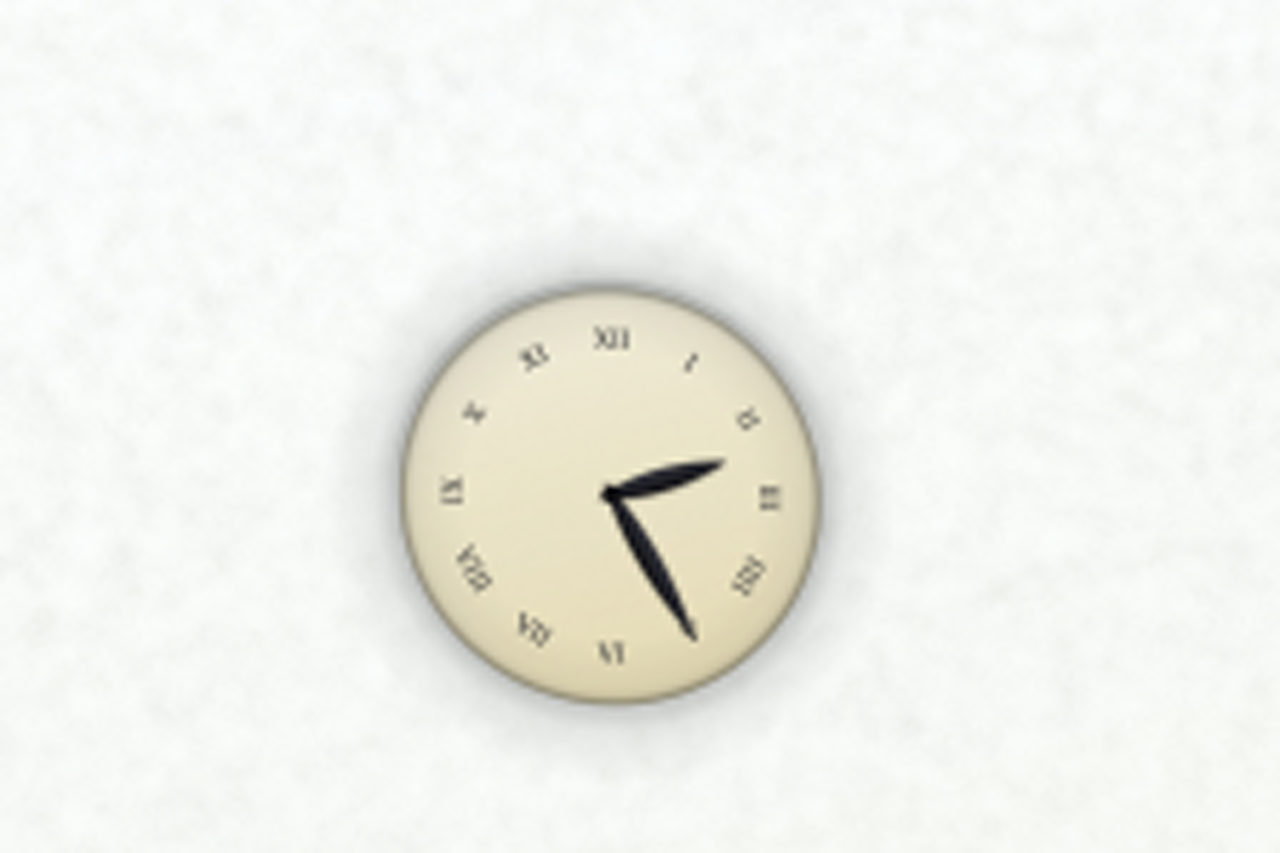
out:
2 h 25 min
